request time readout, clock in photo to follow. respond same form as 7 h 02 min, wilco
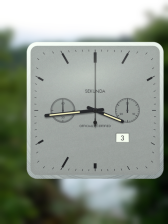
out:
3 h 44 min
